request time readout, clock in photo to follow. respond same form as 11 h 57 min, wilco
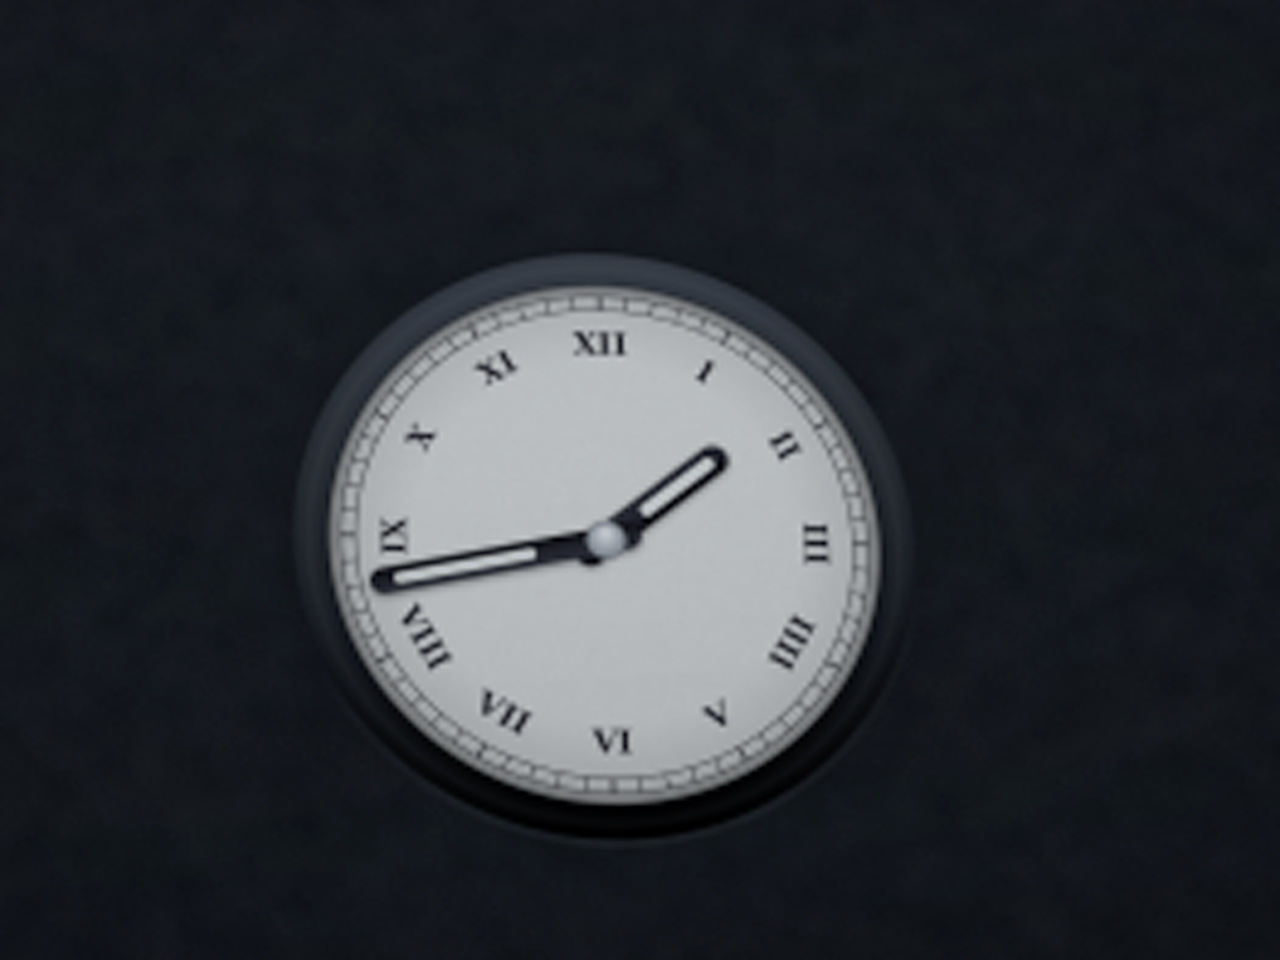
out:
1 h 43 min
